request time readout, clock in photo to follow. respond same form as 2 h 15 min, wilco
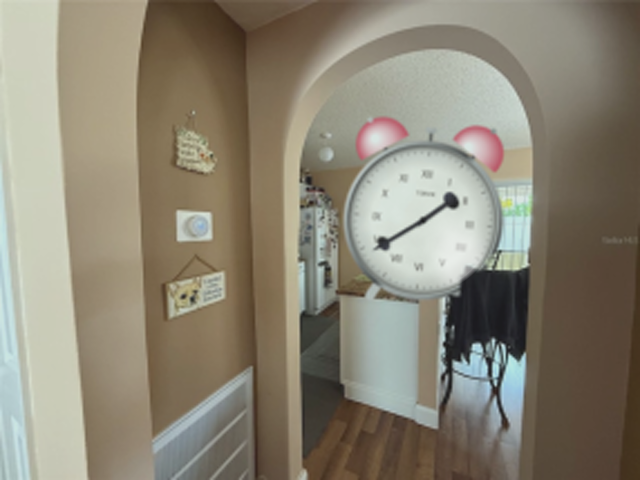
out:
1 h 39 min
